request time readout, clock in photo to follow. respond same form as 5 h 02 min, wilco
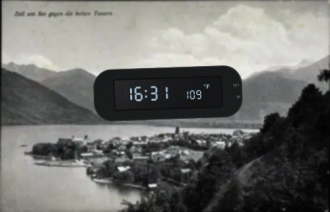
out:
16 h 31 min
